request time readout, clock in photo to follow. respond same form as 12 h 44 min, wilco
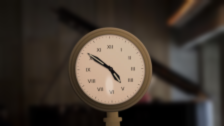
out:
4 h 51 min
